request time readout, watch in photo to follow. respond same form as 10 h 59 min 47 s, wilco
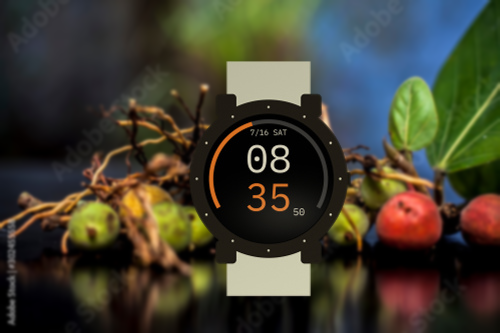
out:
8 h 35 min 50 s
